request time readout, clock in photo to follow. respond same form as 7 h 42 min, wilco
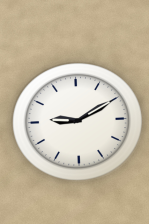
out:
9 h 10 min
